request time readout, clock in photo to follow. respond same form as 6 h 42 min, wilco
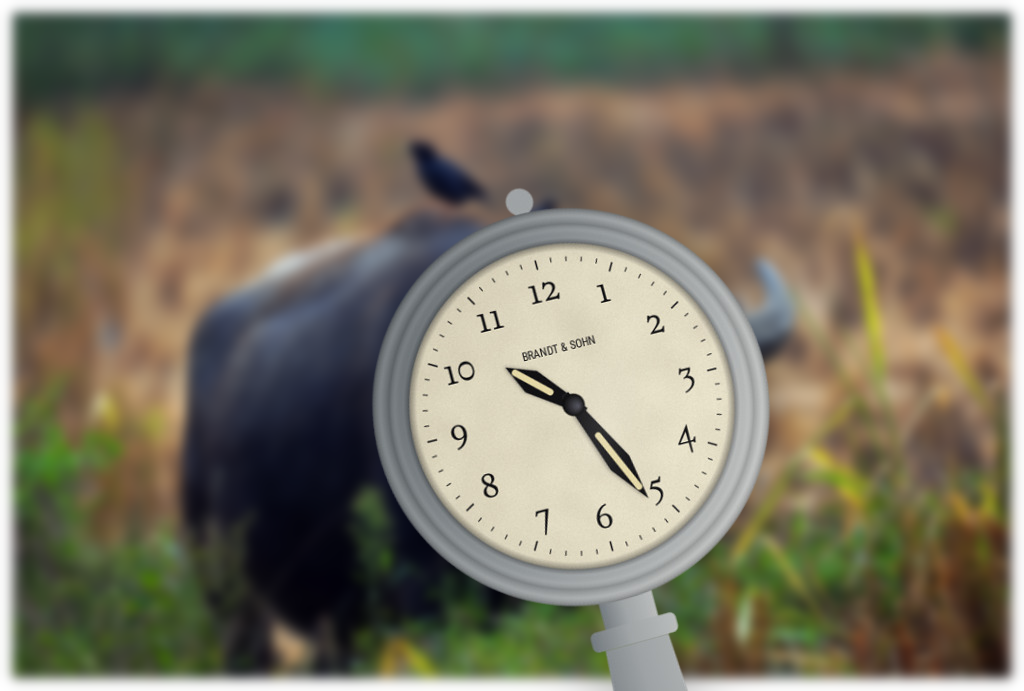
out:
10 h 26 min
